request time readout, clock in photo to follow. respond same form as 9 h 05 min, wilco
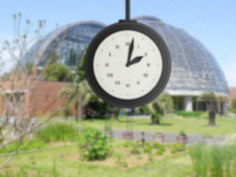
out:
2 h 02 min
